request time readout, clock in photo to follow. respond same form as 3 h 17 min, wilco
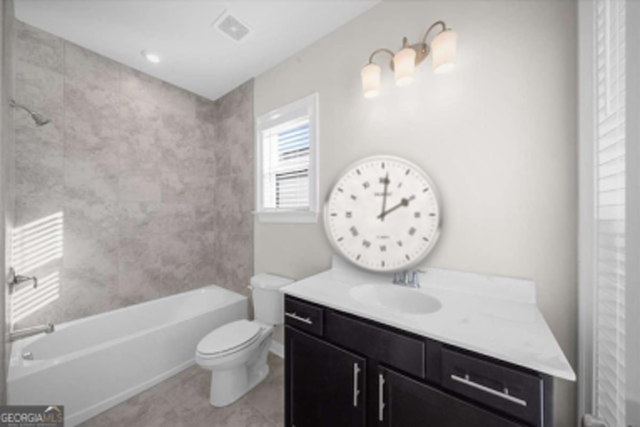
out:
2 h 01 min
